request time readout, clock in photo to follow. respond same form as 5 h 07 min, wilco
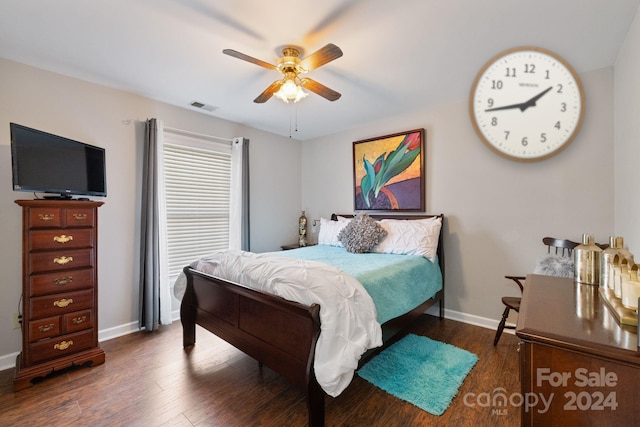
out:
1 h 43 min
